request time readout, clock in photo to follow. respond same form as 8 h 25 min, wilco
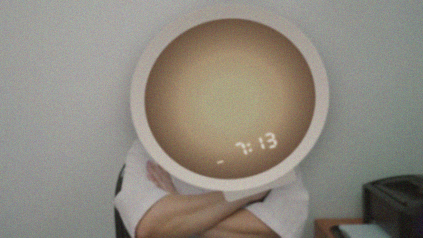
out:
7 h 13 min
